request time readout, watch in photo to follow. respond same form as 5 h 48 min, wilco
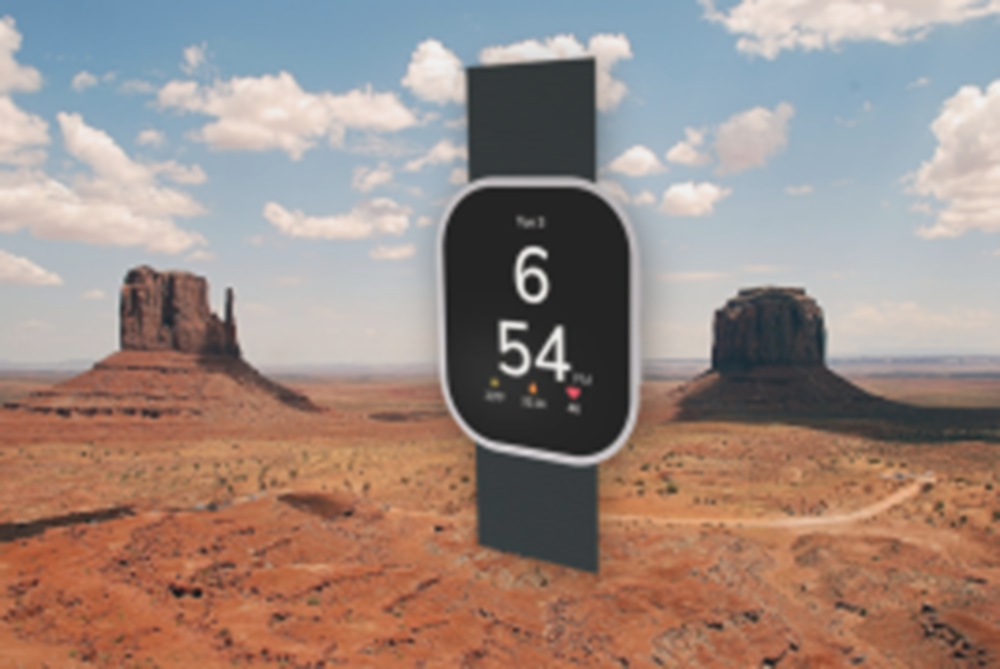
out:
6 h 54 min
